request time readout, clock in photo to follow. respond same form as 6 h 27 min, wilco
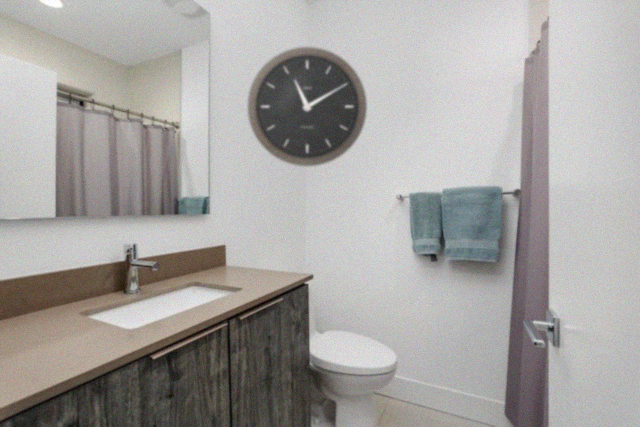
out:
11 h 10 min
